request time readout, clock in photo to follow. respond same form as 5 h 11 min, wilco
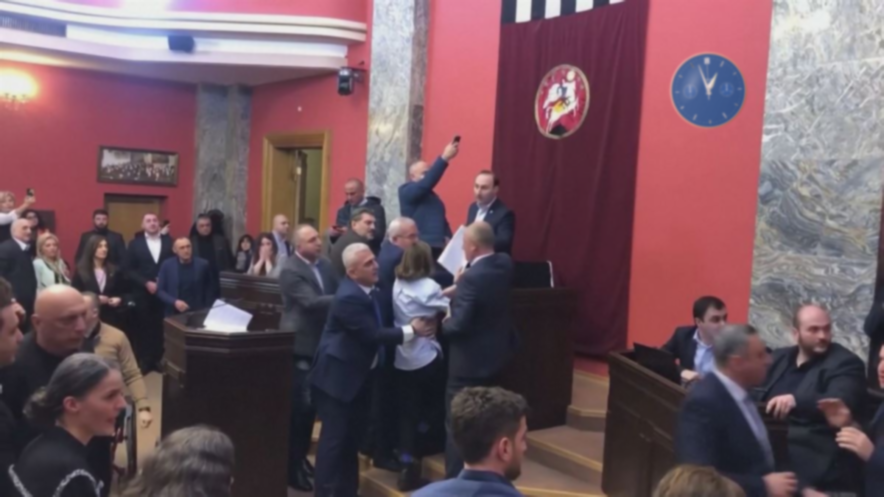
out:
12 h 57 min
